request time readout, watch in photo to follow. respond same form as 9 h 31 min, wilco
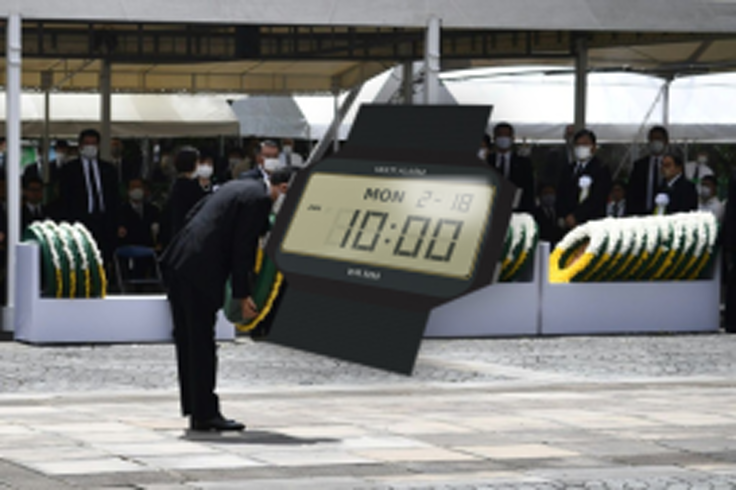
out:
10 h 00 min
